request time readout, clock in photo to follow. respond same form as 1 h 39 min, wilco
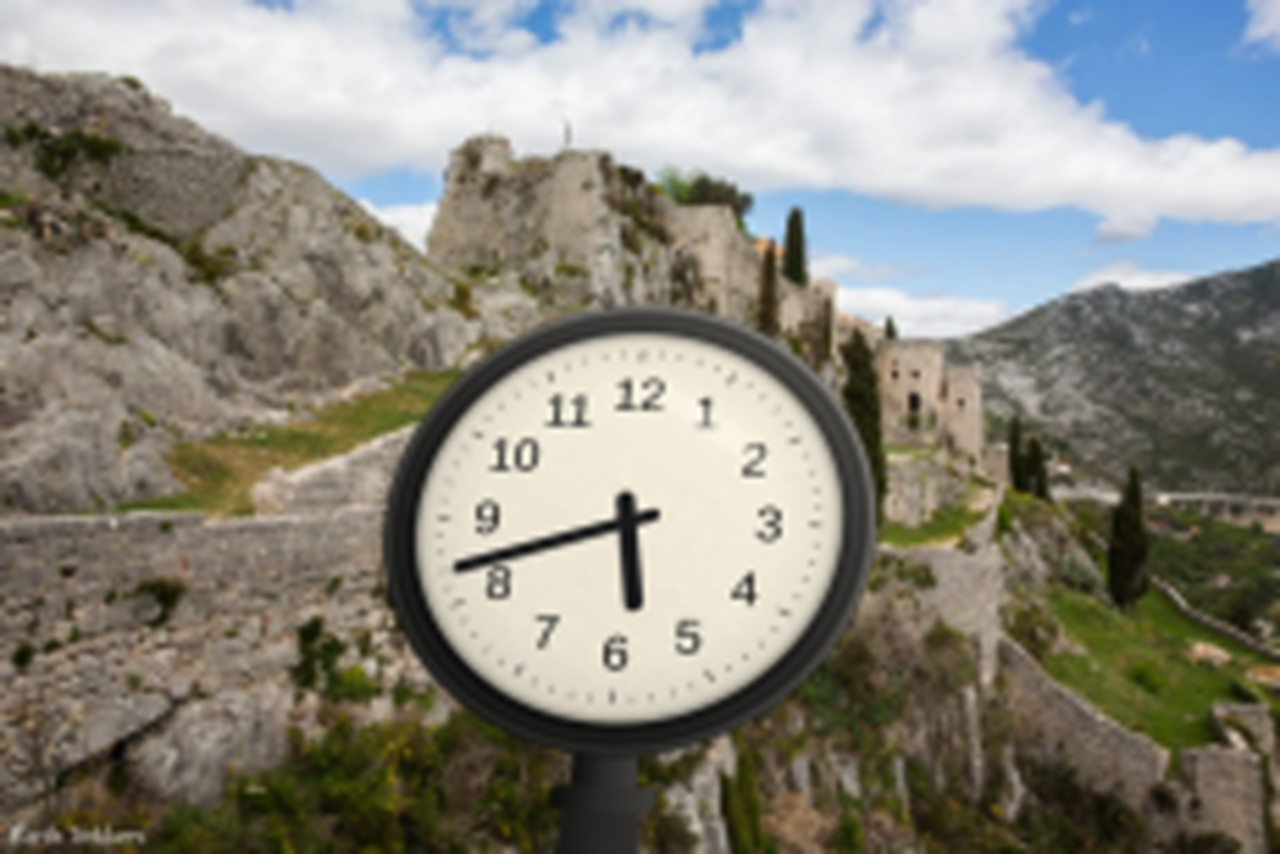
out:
5 h 42 min
